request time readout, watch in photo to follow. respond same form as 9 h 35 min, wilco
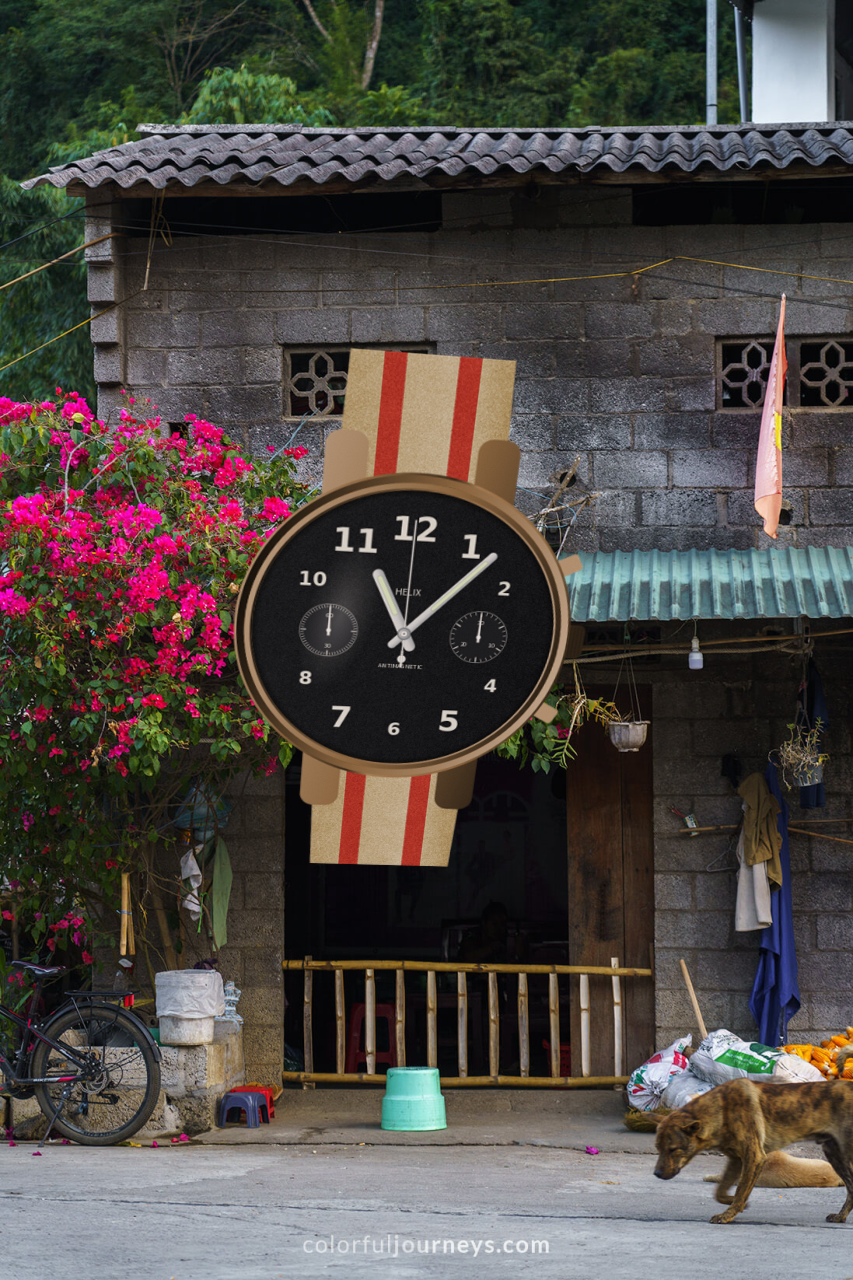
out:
11 h 07 min
